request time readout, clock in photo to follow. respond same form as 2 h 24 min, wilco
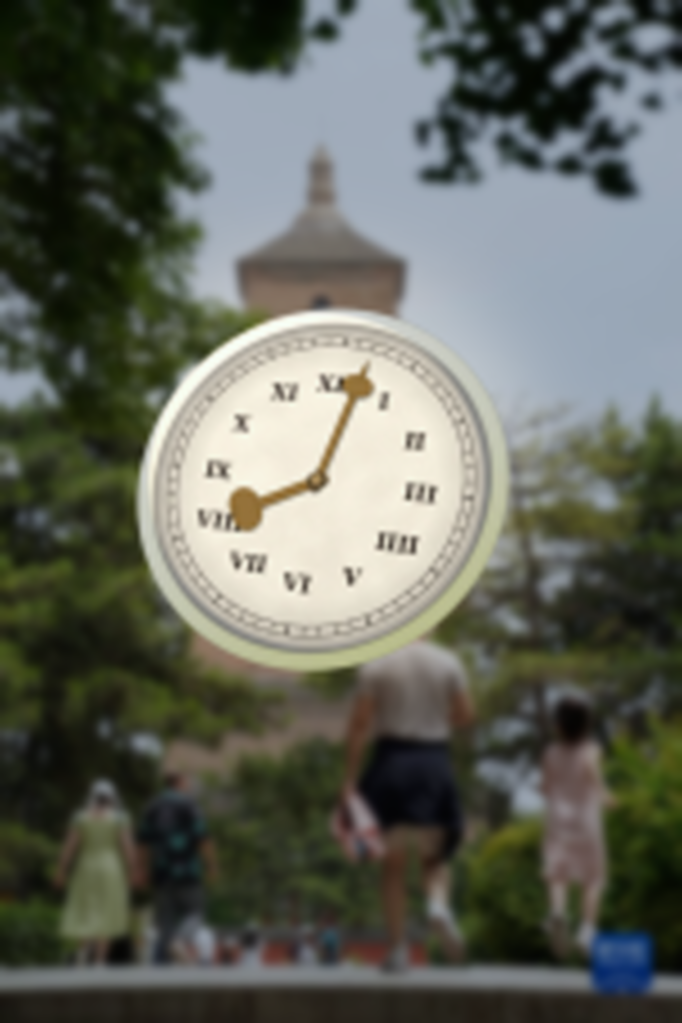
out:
8 h 02 min
